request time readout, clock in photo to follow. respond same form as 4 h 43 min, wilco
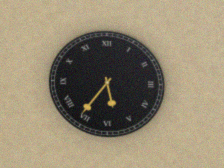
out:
5 h 36 min
